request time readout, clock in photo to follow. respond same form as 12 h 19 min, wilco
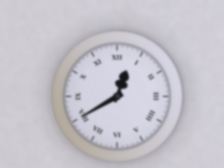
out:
12 h 40 min
